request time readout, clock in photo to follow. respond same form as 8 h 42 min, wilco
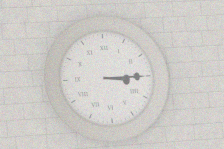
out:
3 h 15 min
